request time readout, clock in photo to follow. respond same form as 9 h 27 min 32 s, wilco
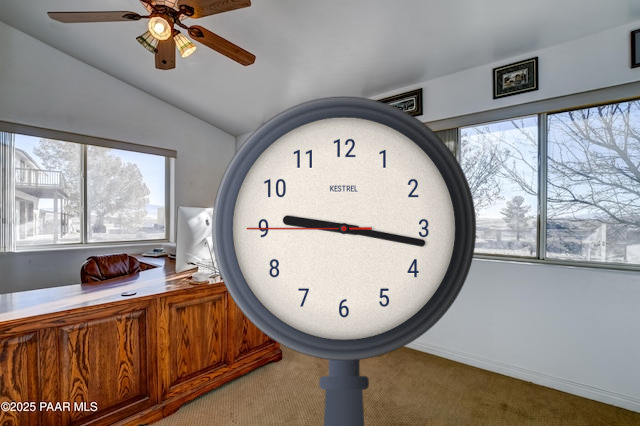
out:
9 h 16 min 45 s
